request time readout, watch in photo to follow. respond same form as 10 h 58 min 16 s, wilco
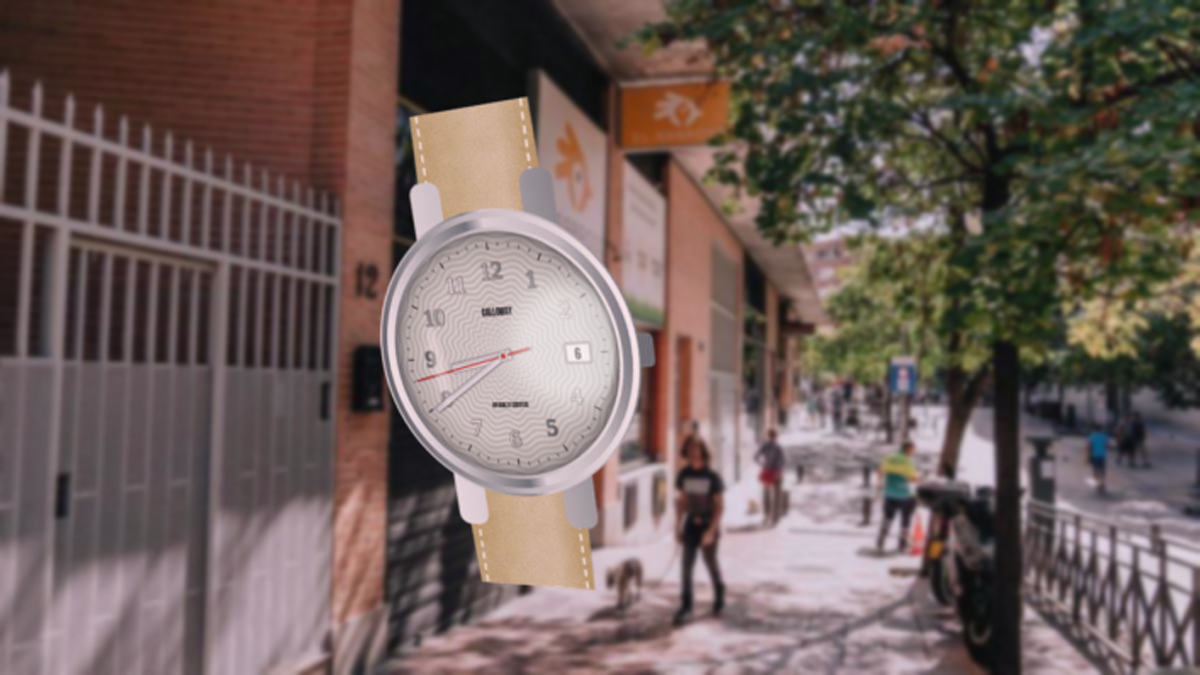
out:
8 h 39 min 43 s
